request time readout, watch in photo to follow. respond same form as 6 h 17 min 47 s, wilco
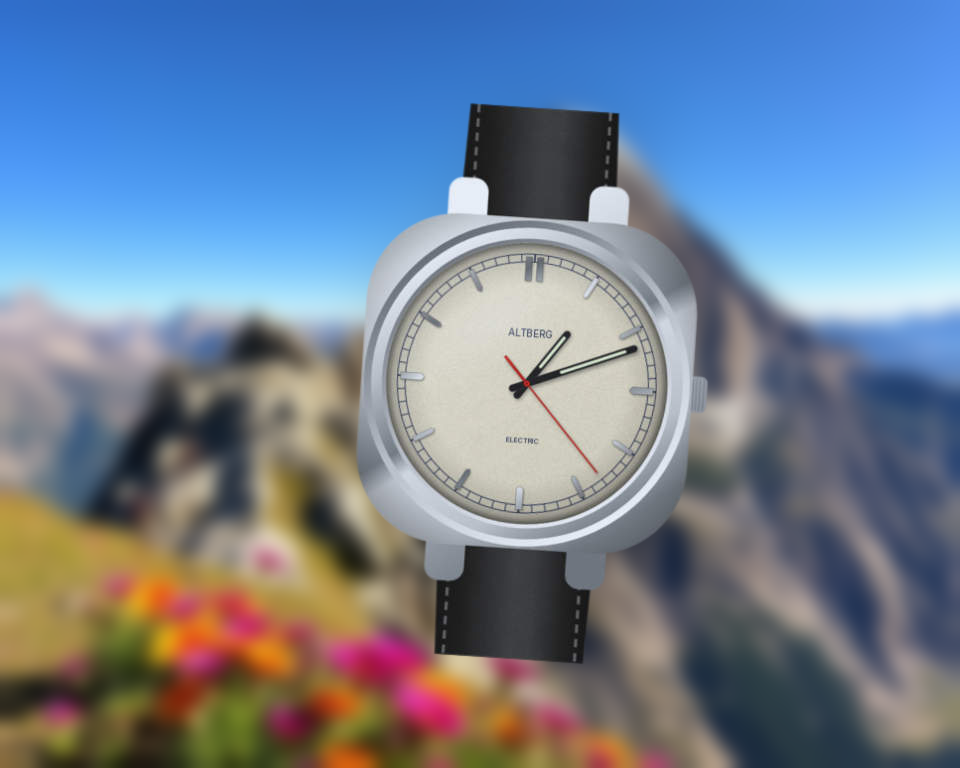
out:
1 h 11 min 23 s
